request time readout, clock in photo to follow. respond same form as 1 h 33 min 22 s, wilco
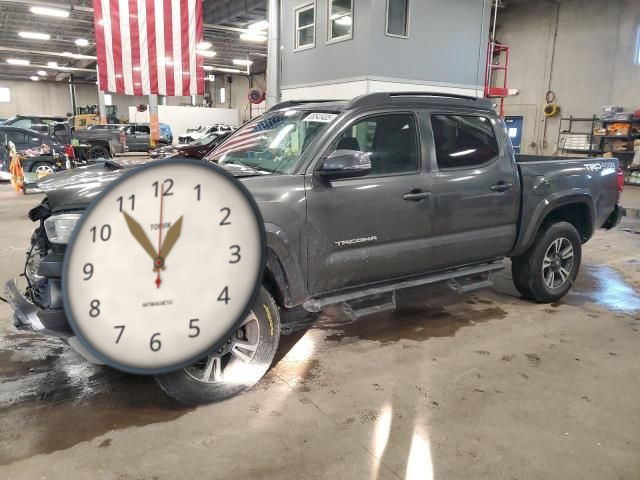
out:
12 h 54 min 00 s
